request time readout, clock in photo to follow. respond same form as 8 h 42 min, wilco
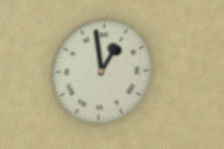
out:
12 h 58 min
